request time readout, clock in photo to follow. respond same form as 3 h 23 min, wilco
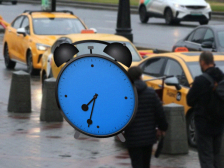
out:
7 h 33 min
